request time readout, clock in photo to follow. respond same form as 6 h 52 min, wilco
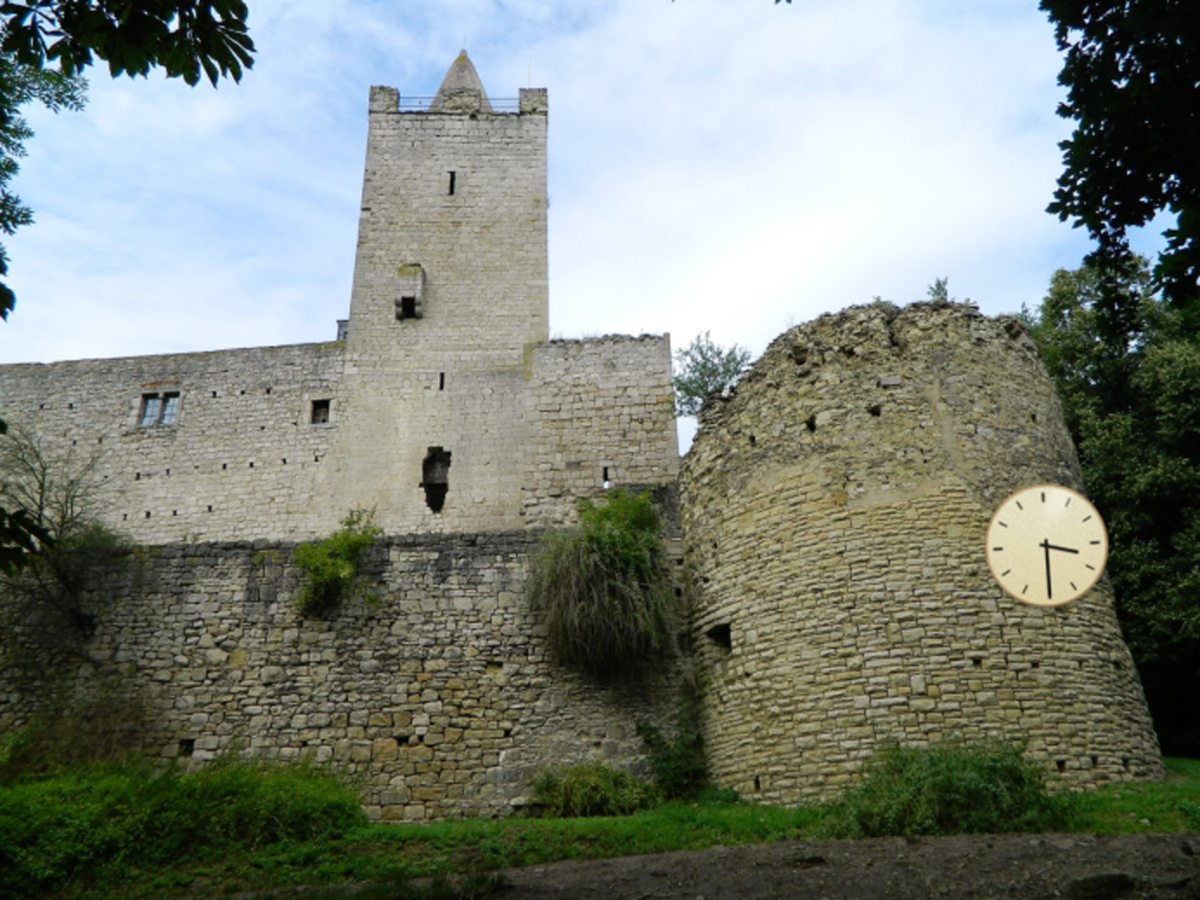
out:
3 h 30 min
